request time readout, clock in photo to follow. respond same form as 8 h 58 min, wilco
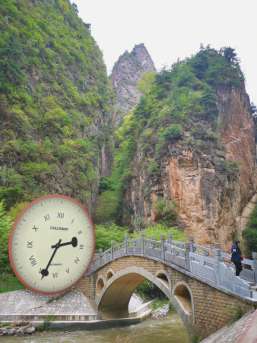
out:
2 h 34 min
